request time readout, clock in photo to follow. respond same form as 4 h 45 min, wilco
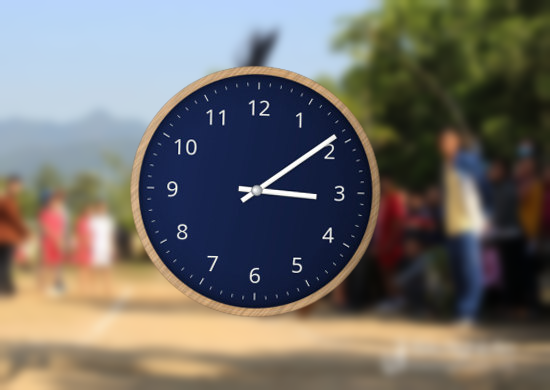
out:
3 h 09 min
